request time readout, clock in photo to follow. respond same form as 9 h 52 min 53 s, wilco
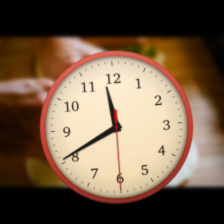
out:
11 h 40 min 30 s
